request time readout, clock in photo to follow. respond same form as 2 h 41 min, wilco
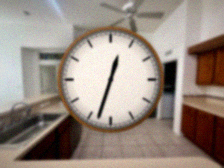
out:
12 h 33 min
